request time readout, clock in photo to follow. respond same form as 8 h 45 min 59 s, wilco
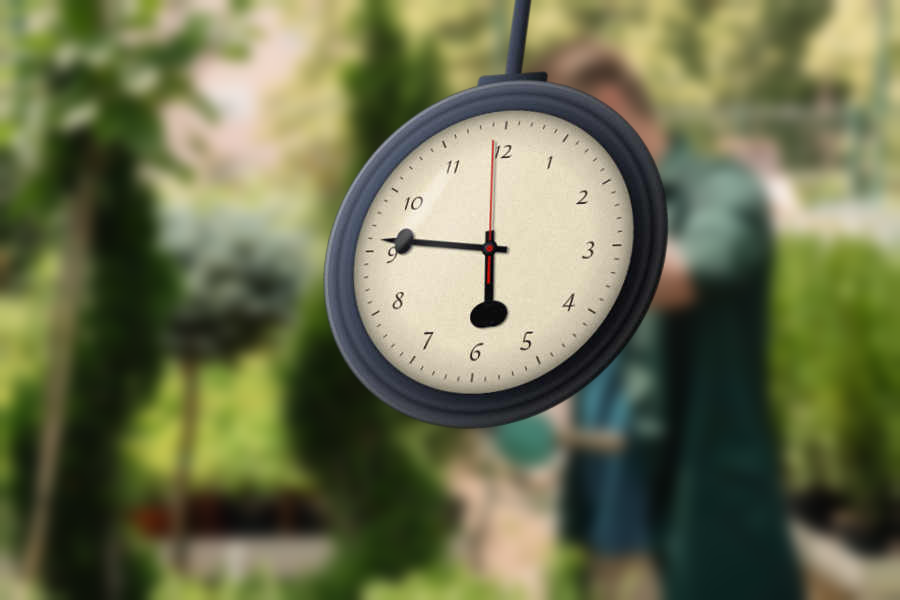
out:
5 h 45 min 59 s
